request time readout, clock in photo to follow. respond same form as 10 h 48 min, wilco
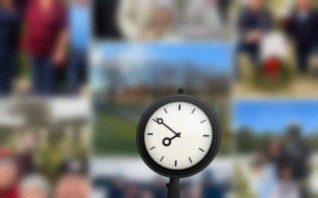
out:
7 h 51 min
